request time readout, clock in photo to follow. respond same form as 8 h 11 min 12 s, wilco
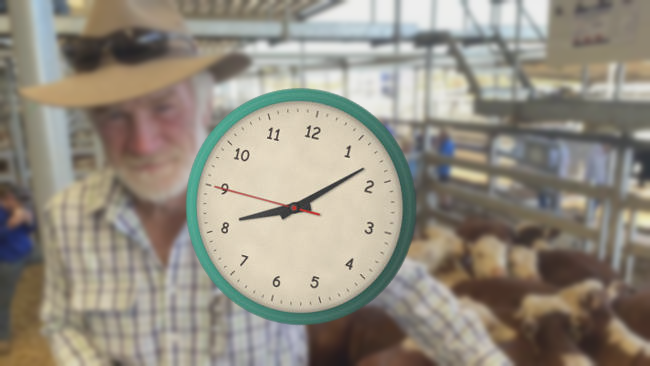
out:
8 h 07 min 45 s
